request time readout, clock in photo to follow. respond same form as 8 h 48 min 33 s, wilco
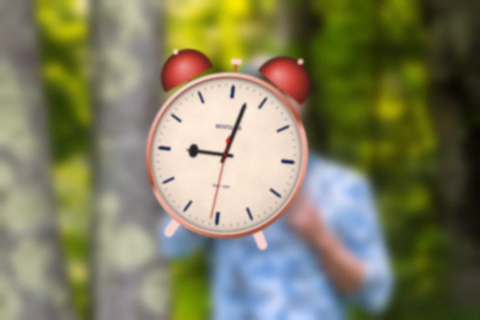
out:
9 h 02 min 31 s
